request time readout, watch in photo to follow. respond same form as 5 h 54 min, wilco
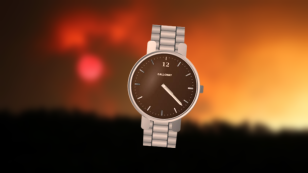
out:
4 h 22 min
